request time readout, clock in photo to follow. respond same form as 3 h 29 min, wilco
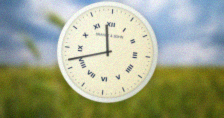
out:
11 h 42 min
